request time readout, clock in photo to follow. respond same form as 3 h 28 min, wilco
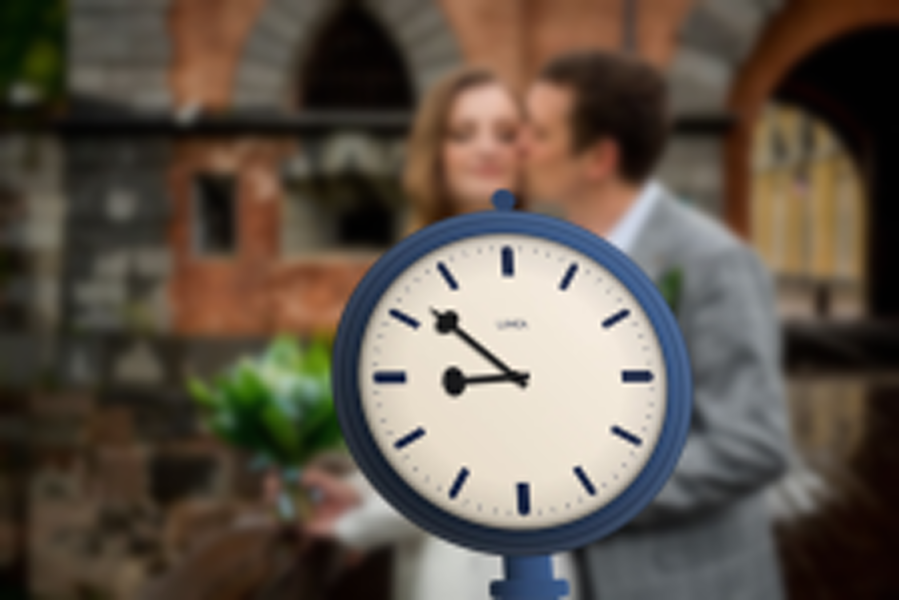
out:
8 h 52 min
